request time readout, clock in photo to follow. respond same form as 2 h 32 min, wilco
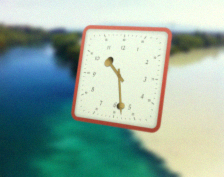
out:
10 h 28 min
